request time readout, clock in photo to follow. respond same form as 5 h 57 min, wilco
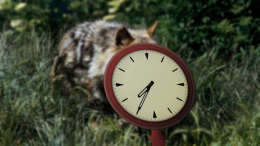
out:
7 h 35 min
